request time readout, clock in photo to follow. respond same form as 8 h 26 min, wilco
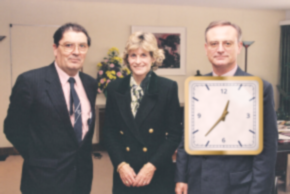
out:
12 h 37 min
